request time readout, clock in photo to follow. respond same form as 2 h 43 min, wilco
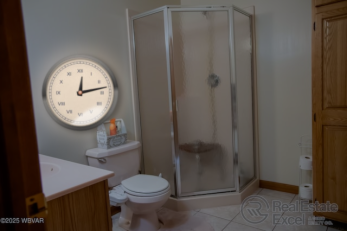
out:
12 h 13 min
